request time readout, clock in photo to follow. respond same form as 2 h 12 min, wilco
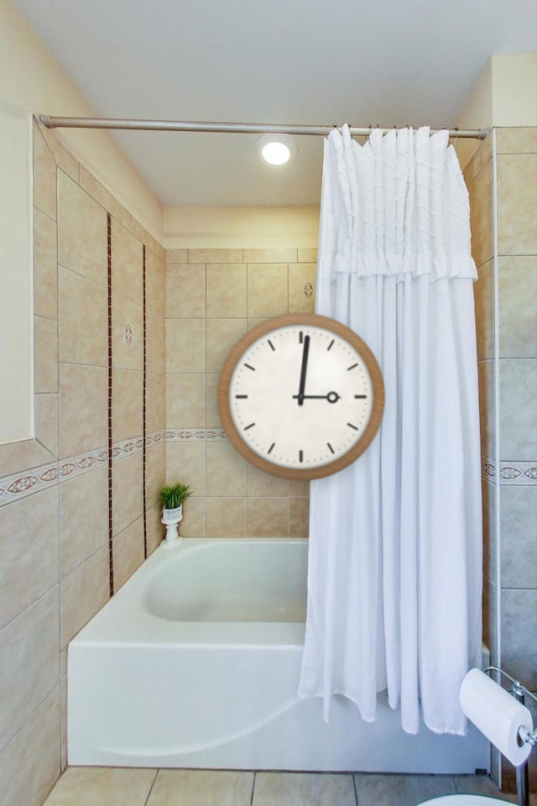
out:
3 h 01 min
